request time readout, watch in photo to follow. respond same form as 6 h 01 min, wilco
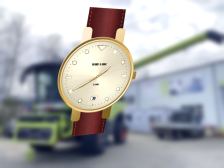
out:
1 h 40 min
